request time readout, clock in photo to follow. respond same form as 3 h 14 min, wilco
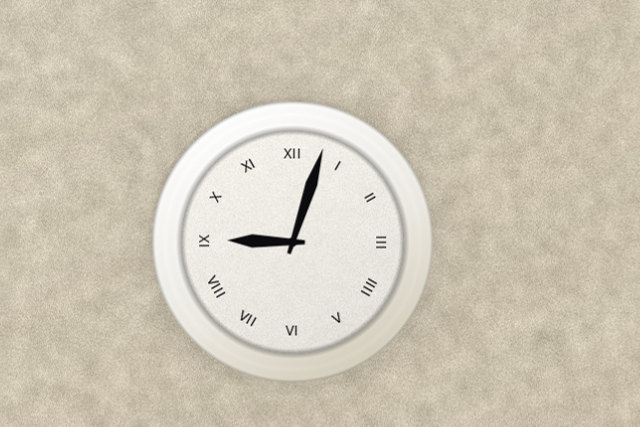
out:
9 h 03 min
